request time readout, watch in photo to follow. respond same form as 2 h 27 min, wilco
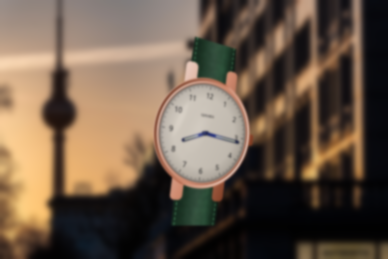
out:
8 h 16 min
